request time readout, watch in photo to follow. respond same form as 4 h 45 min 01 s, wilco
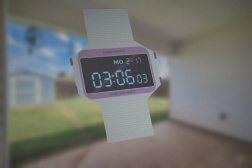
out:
3 h 06 min 03 s
